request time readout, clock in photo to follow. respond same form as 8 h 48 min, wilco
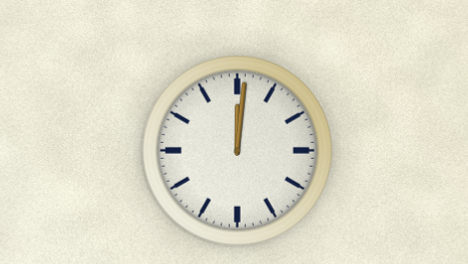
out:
12 h 01 min
